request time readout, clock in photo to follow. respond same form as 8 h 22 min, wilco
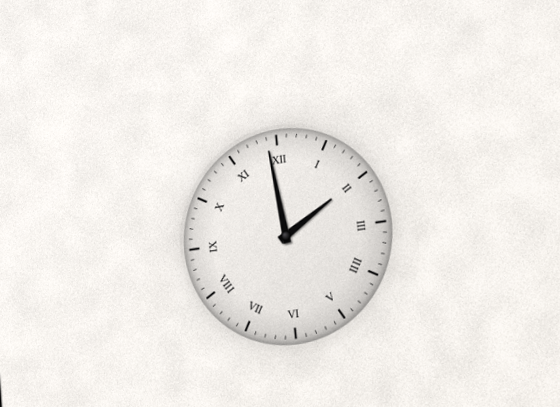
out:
1 h 59 min
